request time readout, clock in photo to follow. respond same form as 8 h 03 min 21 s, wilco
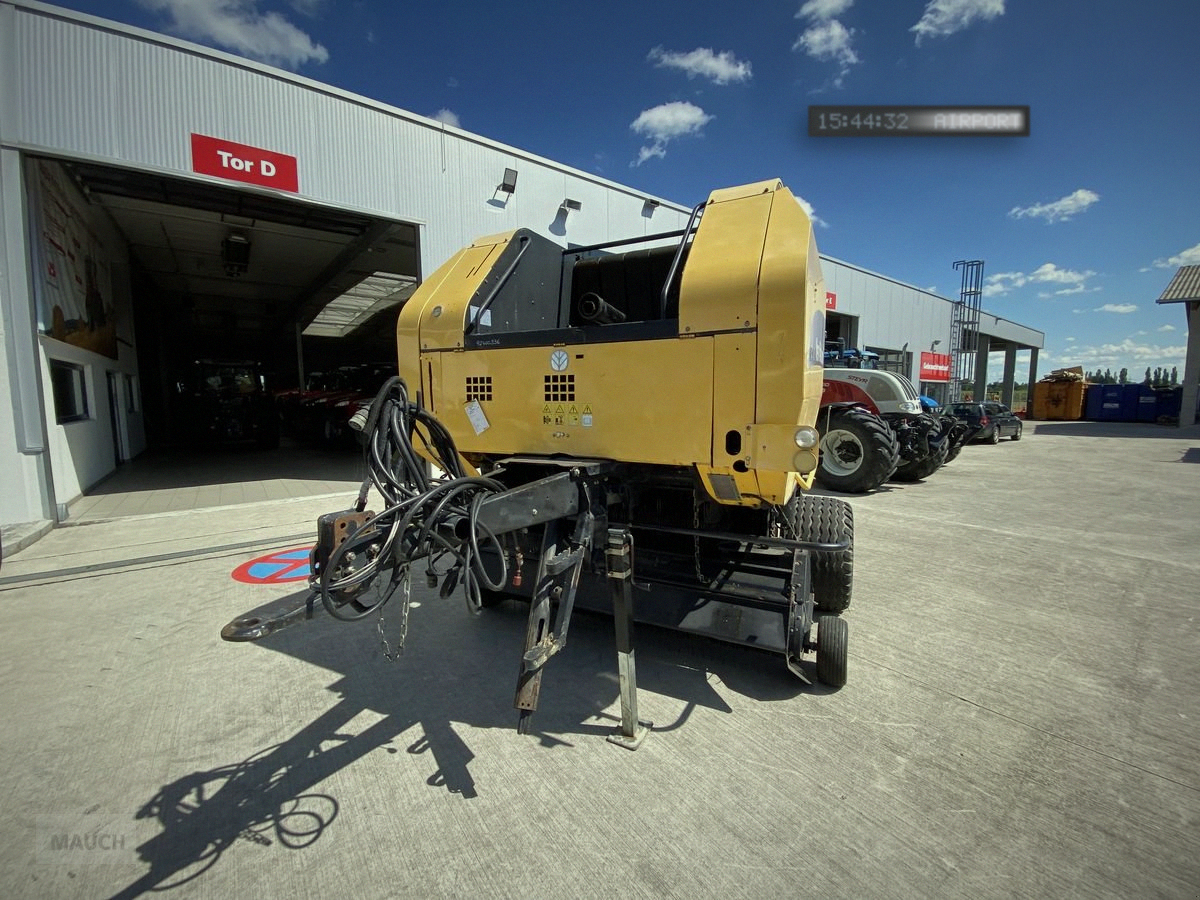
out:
15 h 44 min 32 s
